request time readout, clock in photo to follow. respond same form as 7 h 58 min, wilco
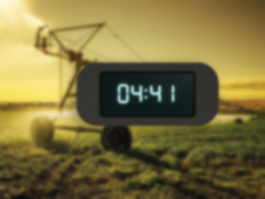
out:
4 h 41 min
